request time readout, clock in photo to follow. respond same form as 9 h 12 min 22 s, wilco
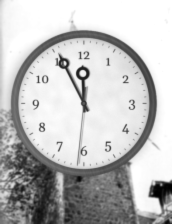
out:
11 h 55 min 31 s
